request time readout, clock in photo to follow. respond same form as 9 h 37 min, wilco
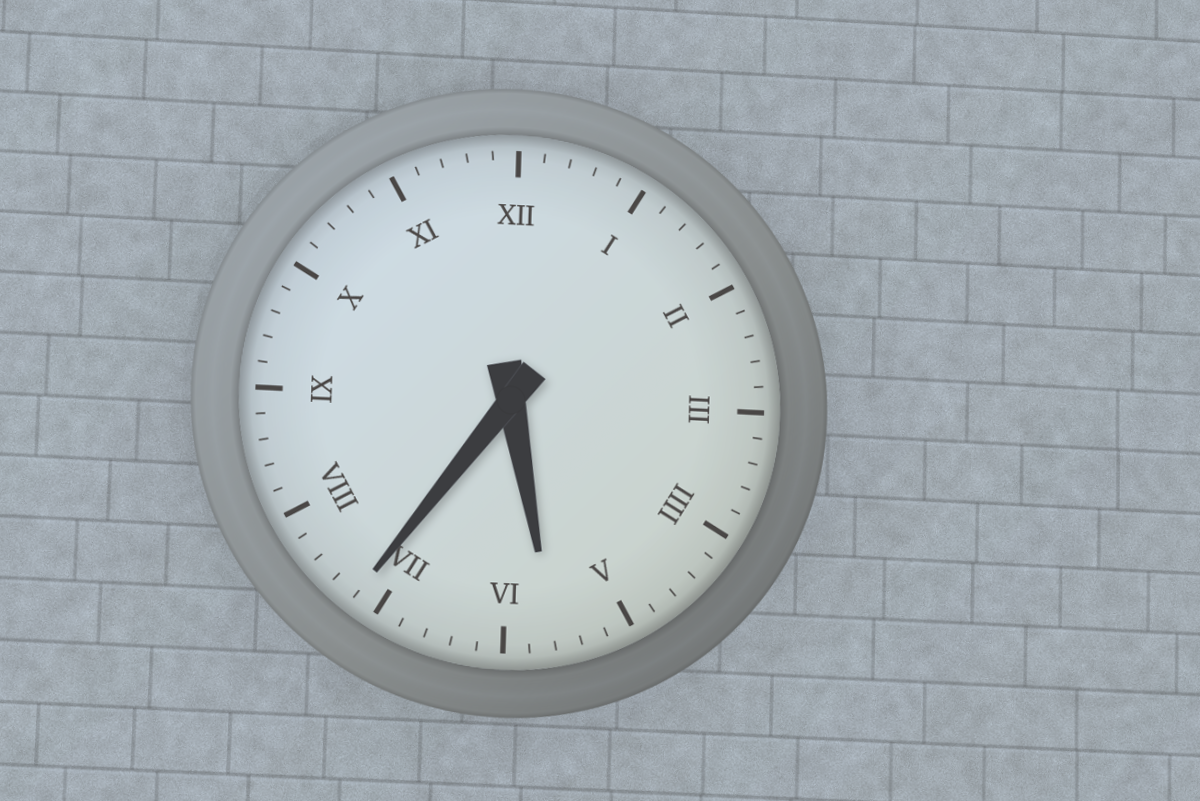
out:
5 h 36 min
